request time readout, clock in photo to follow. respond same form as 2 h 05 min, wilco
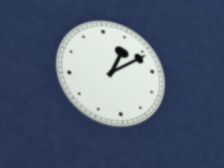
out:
1 h 11 min
